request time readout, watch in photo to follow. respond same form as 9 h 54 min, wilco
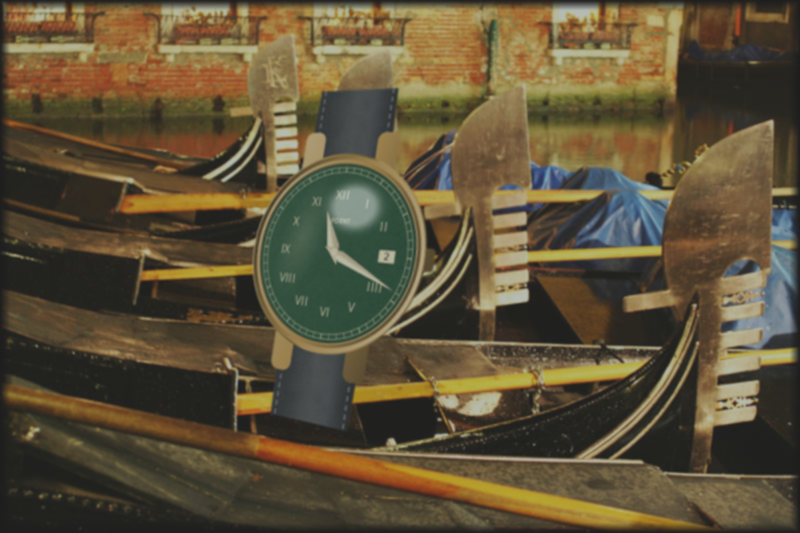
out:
11 h 19 min
